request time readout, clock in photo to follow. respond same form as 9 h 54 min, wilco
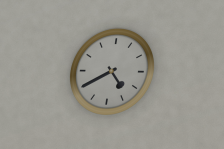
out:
4 h 40 min
